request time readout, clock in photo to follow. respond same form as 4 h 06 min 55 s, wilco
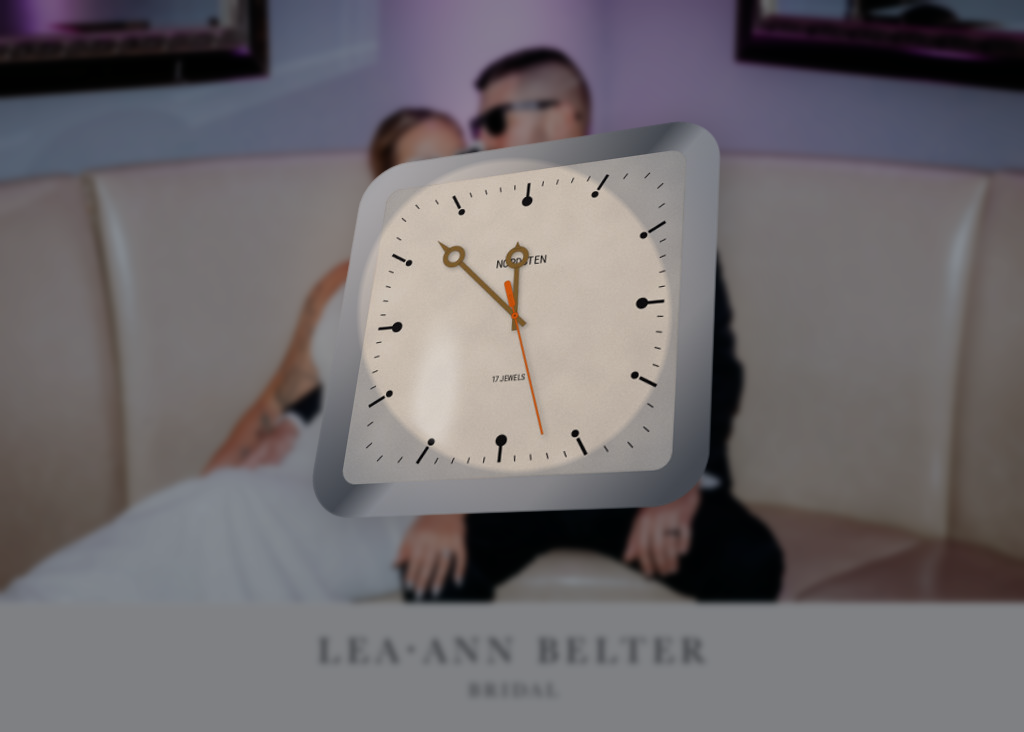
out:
11 h 52 min 27 s
